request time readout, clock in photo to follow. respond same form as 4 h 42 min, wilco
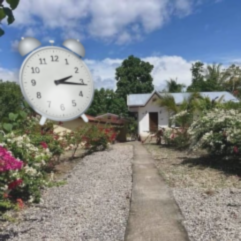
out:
2 h 16 min
